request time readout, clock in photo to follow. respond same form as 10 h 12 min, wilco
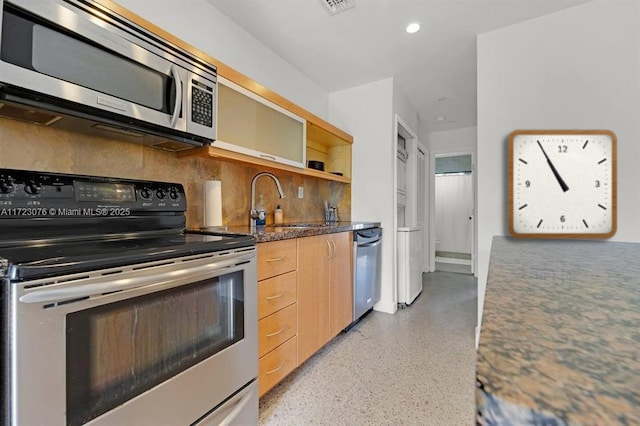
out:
10 h 55 min
